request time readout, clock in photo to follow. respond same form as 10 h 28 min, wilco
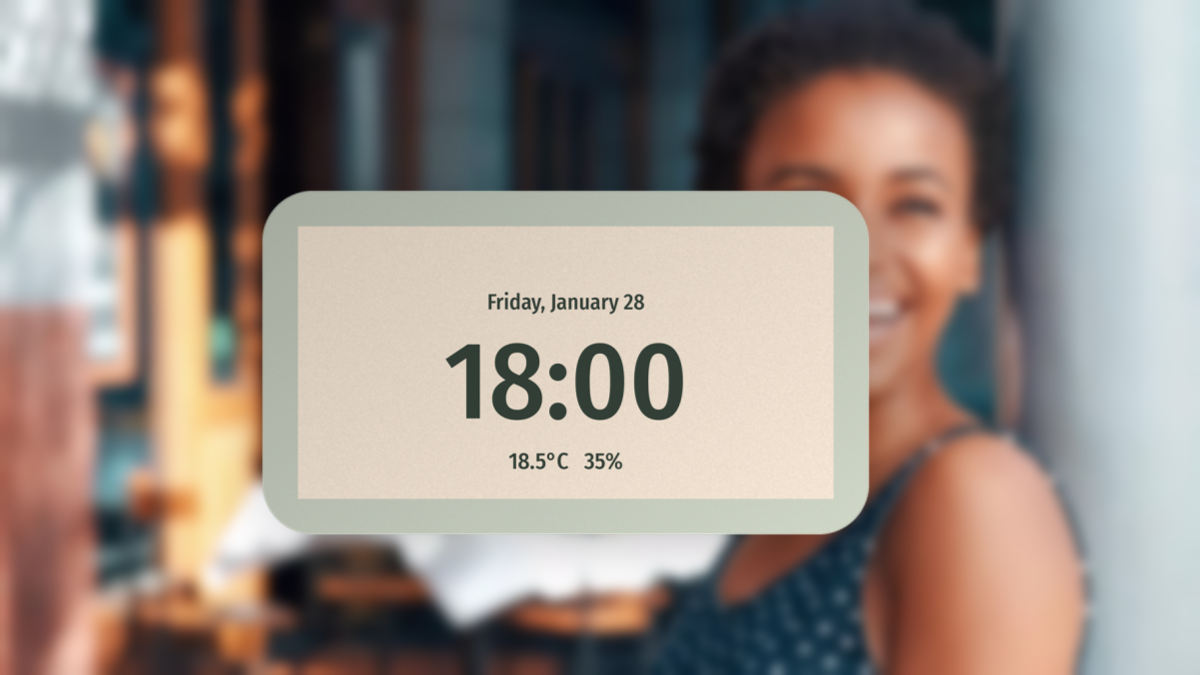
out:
18 h 00 min
